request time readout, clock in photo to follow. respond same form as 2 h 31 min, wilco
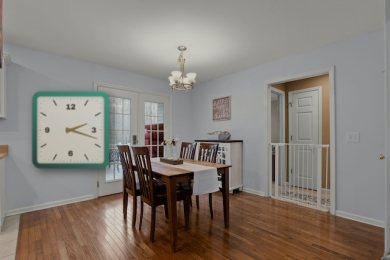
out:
2 h 18 min
